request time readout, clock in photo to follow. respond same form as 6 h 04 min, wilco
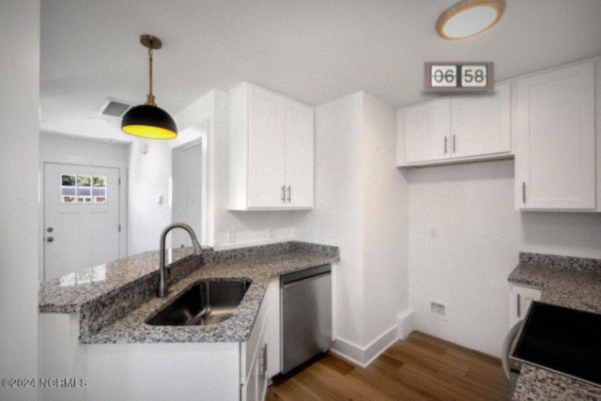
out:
6 h 58 min
